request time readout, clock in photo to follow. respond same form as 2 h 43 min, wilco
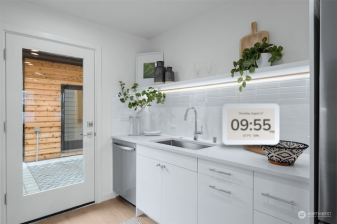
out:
9 h 55 min
